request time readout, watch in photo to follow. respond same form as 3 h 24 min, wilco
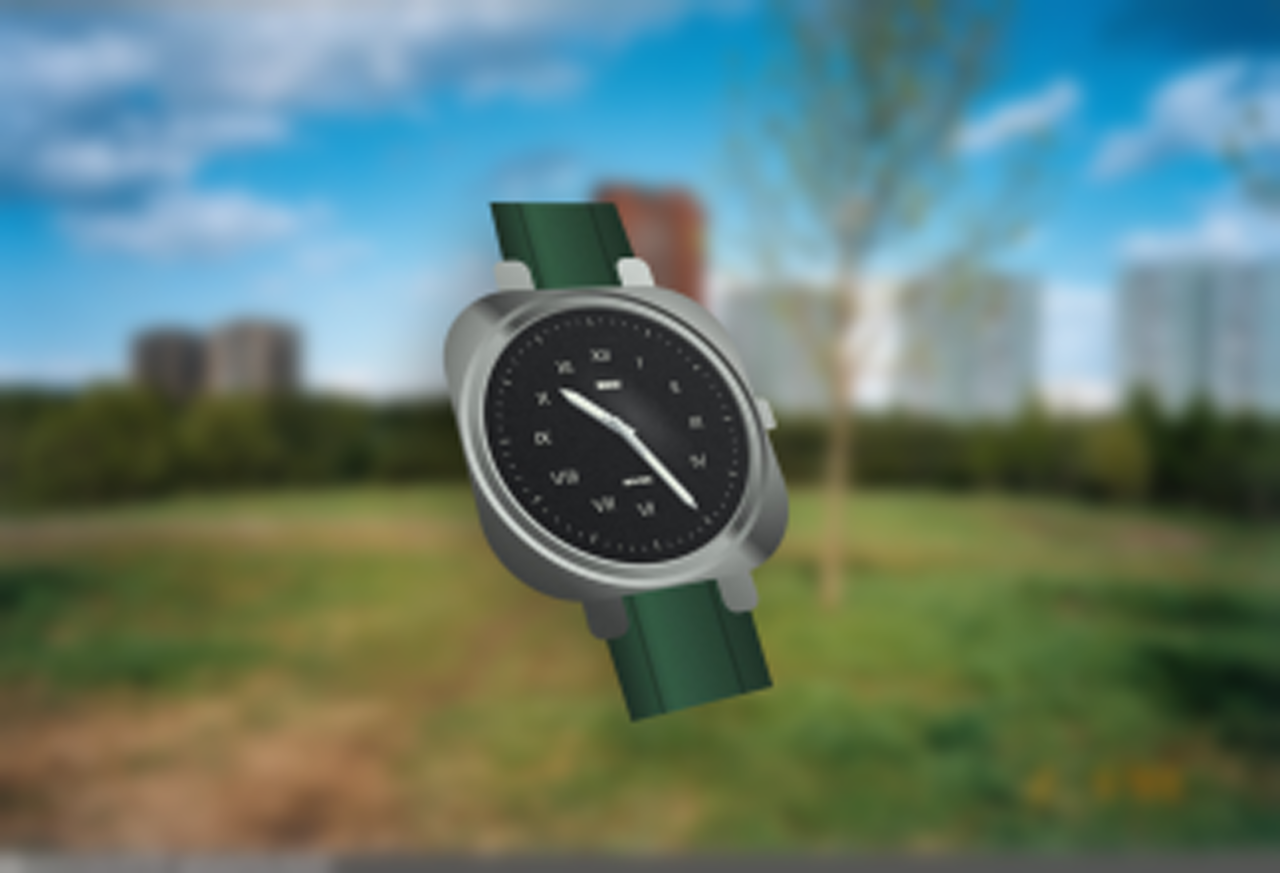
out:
10 h 25 min
